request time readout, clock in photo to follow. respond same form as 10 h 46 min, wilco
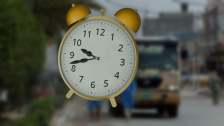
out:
9 h 42 min
